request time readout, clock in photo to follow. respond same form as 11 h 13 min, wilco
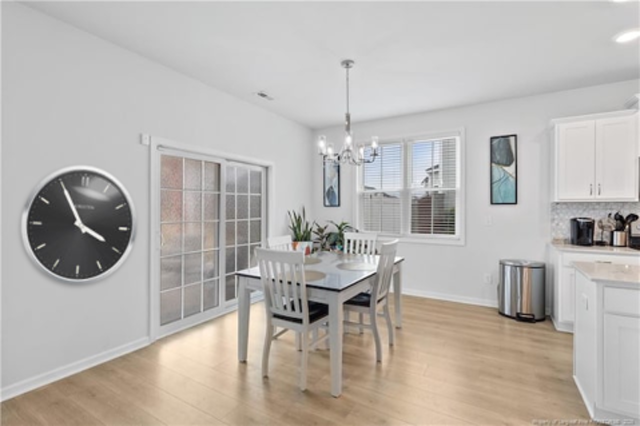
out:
3 h 55 min
